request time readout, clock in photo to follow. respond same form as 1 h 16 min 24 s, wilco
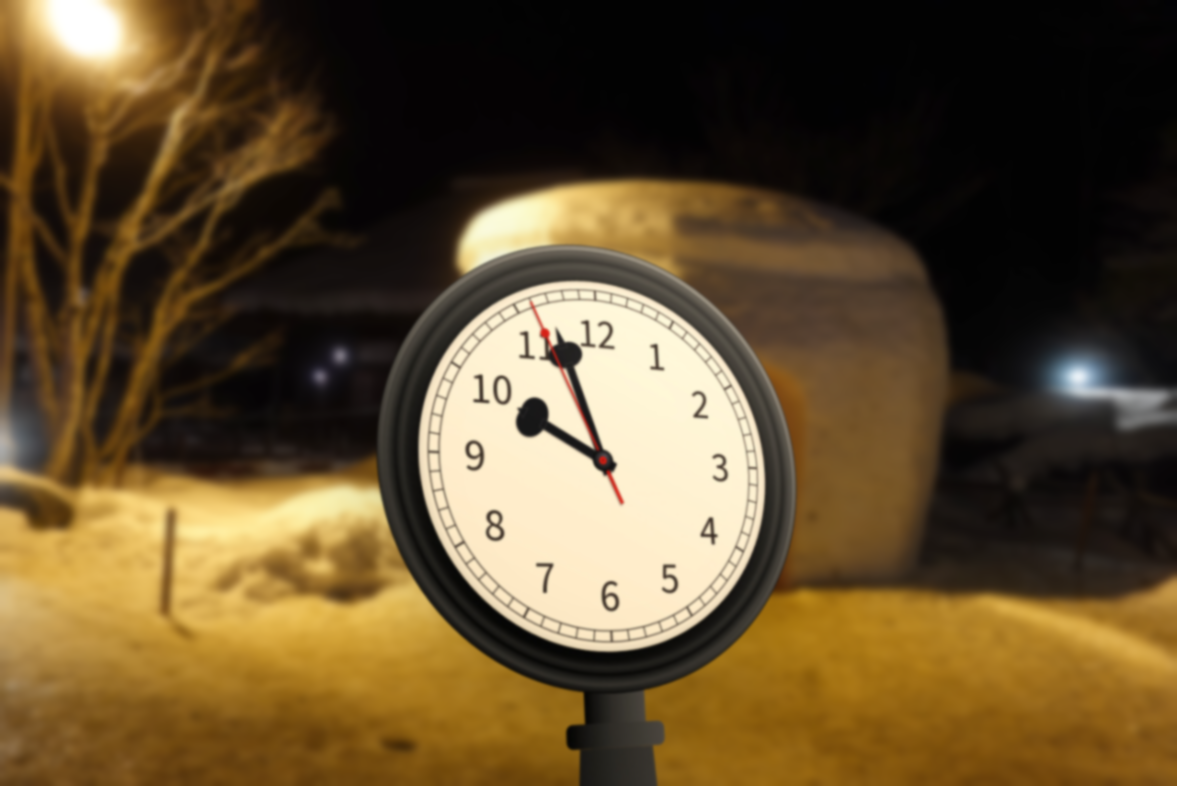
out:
9 h 56 min 56 s
